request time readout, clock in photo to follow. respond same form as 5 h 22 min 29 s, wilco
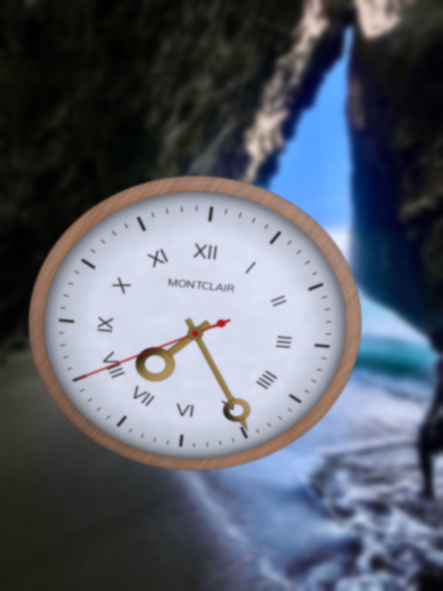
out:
7 h 24 min 40 s
